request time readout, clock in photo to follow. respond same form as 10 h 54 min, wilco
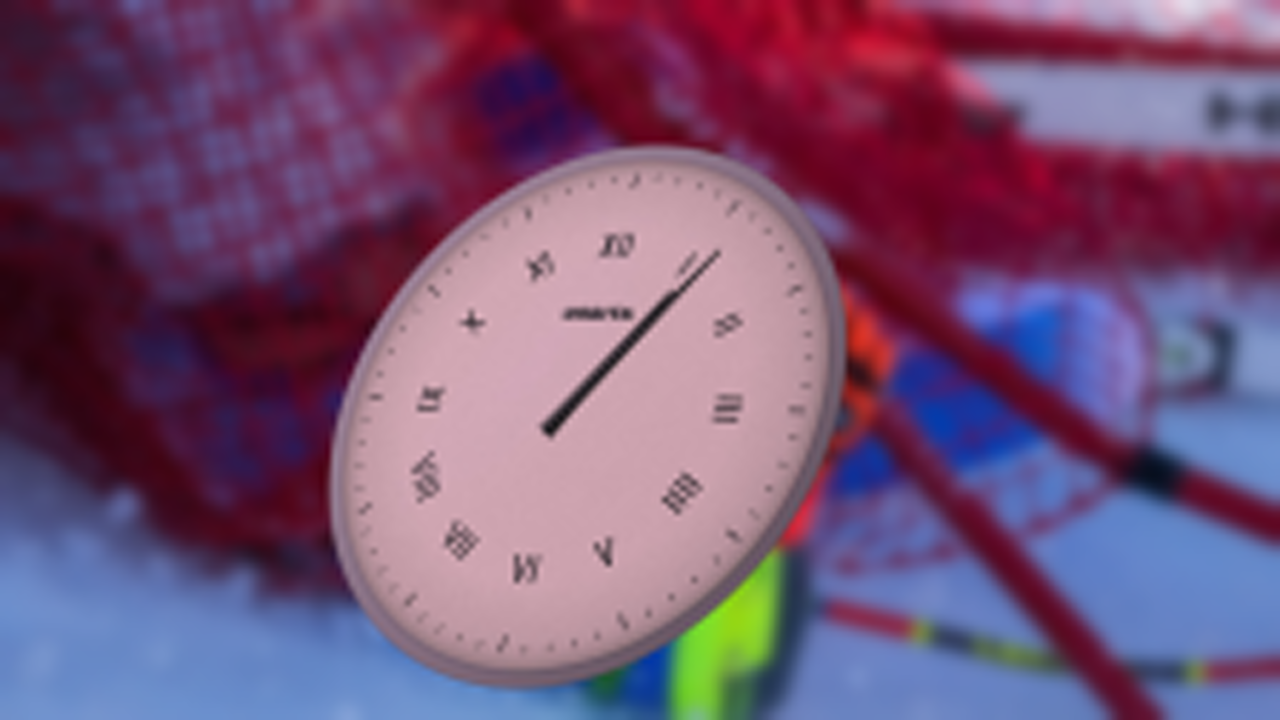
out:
1 h 06 min
